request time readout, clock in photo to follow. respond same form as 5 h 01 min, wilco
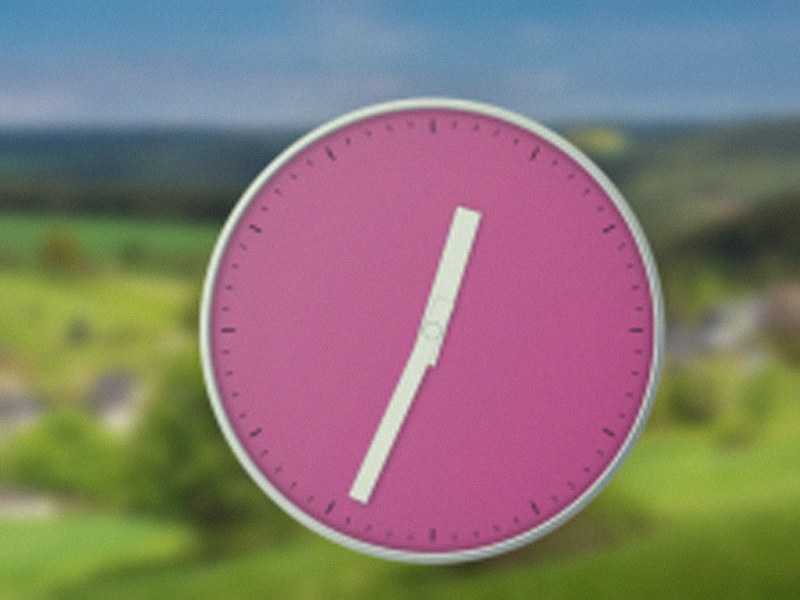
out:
12 h 34 min
